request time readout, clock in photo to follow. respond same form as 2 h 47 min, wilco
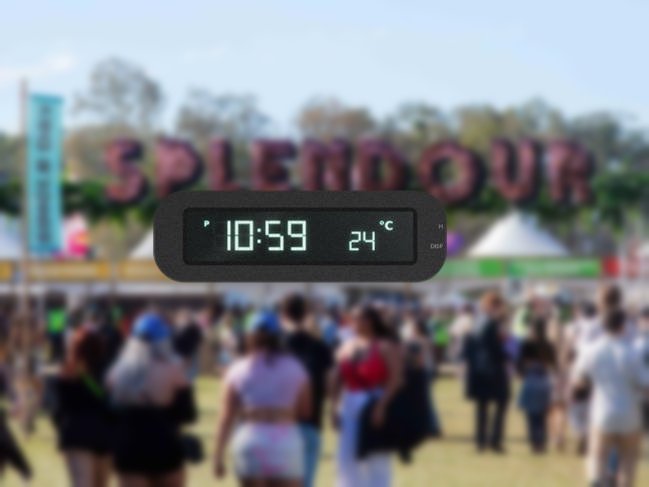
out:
10 h 59 min
